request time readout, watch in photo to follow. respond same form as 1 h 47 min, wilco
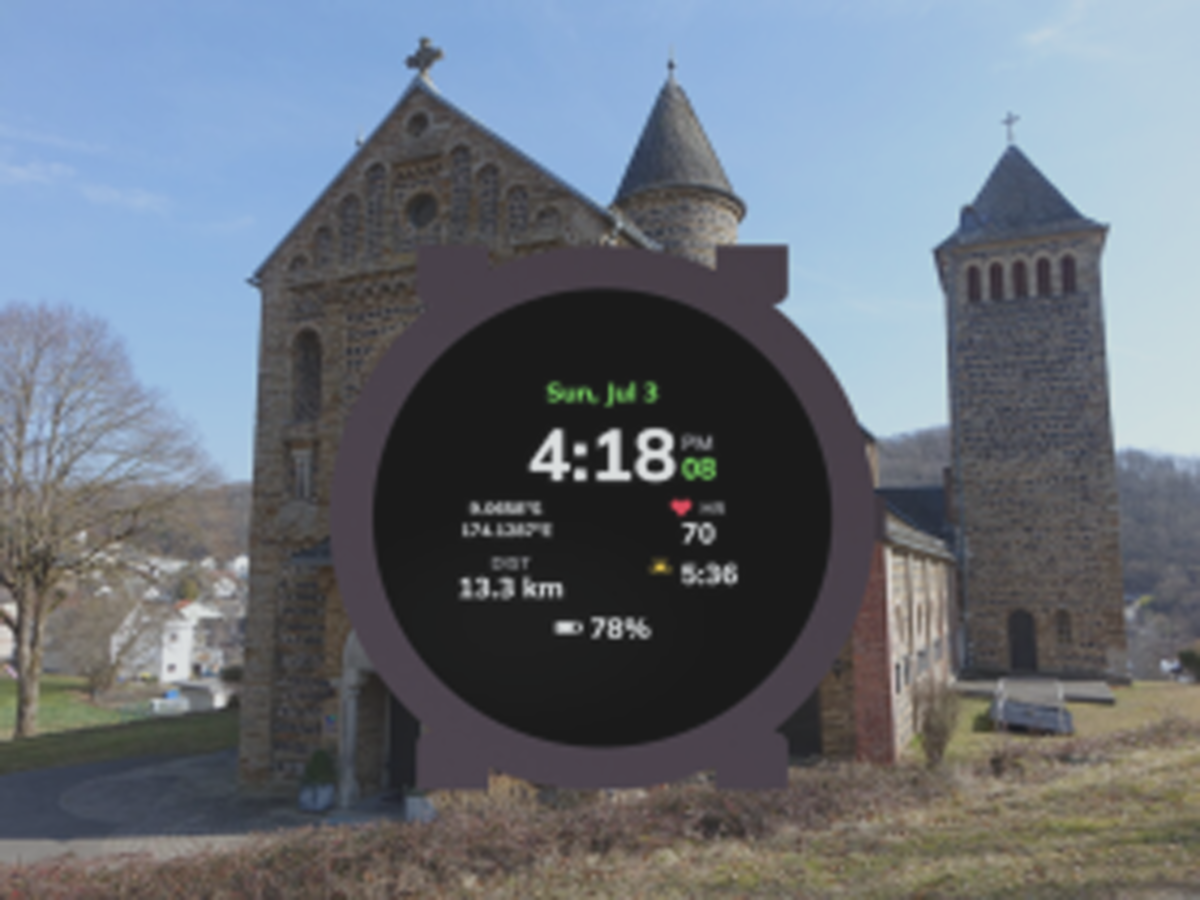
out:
4 h 18 min
